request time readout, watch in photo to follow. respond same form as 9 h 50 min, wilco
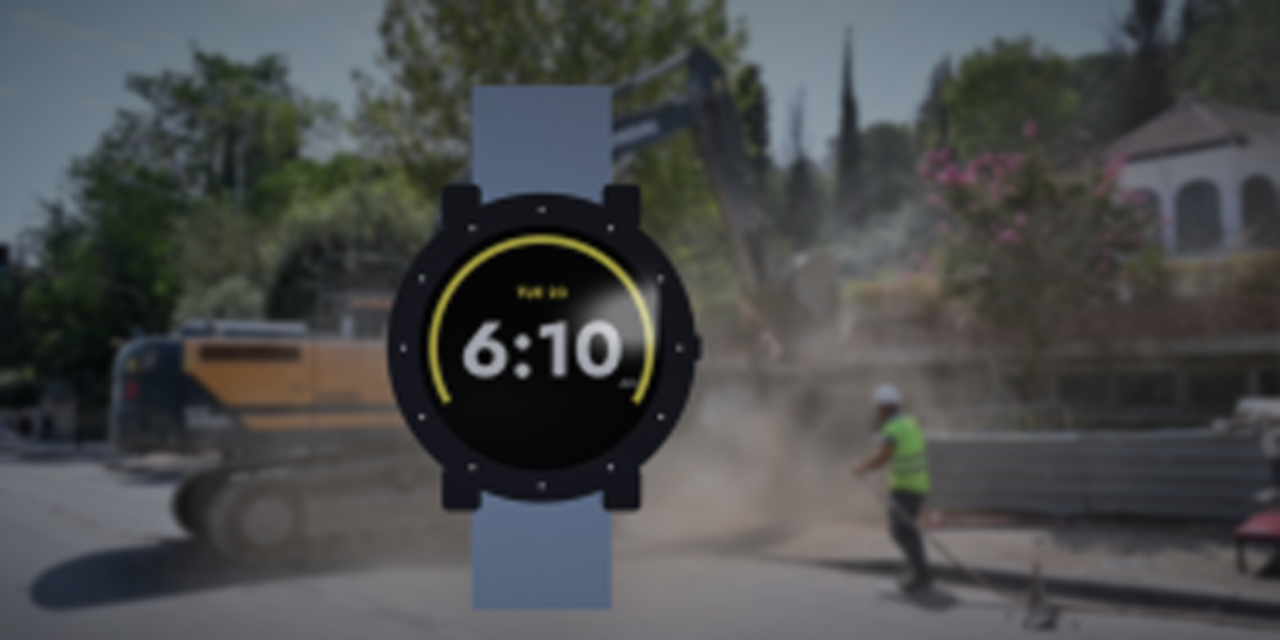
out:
6 h 10 min
